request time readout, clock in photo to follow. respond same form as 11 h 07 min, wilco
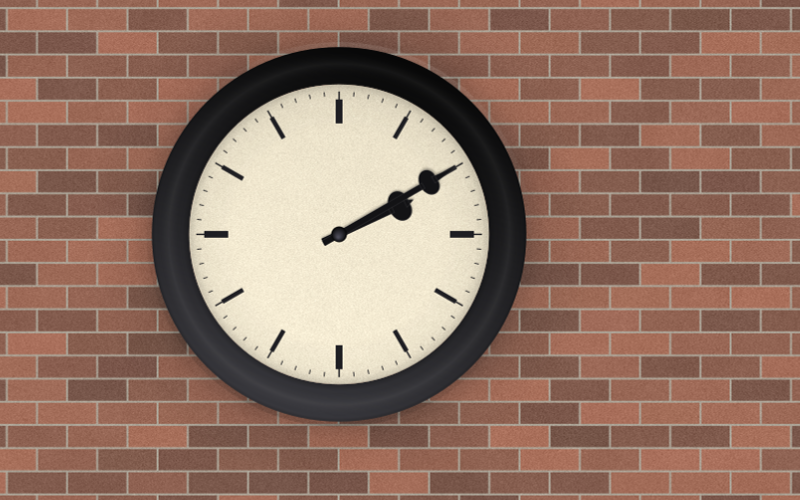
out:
2 h 10 min
